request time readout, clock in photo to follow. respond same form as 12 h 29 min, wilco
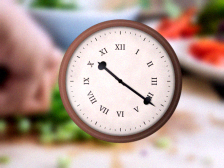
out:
10 h 21 min
